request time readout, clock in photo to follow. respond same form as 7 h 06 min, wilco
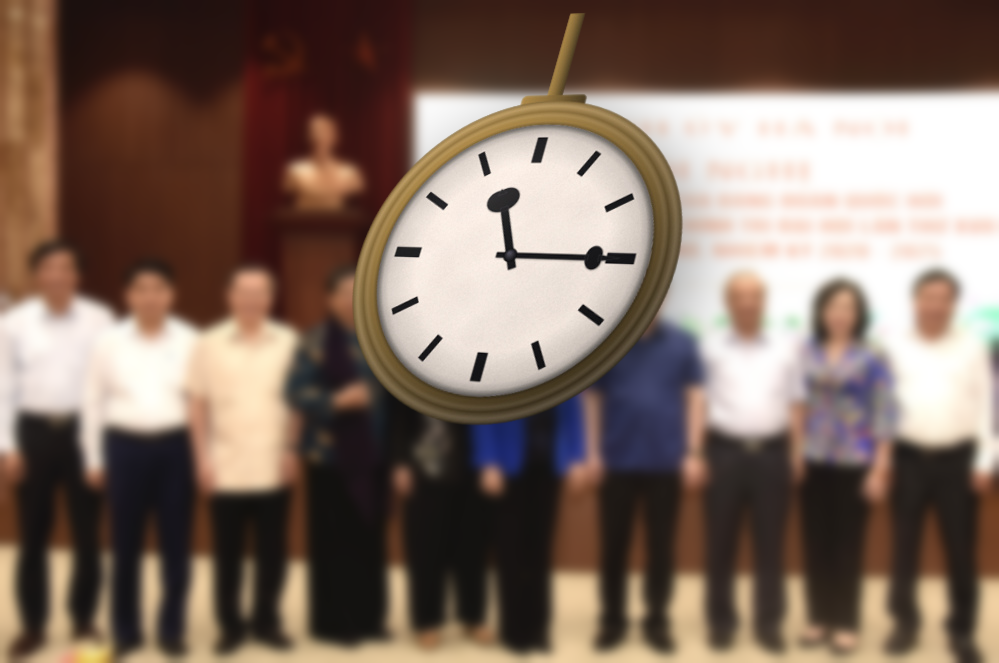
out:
11 h 15 min
